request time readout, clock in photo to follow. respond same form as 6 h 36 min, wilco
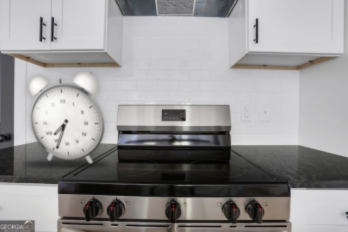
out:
7 h 34 min
